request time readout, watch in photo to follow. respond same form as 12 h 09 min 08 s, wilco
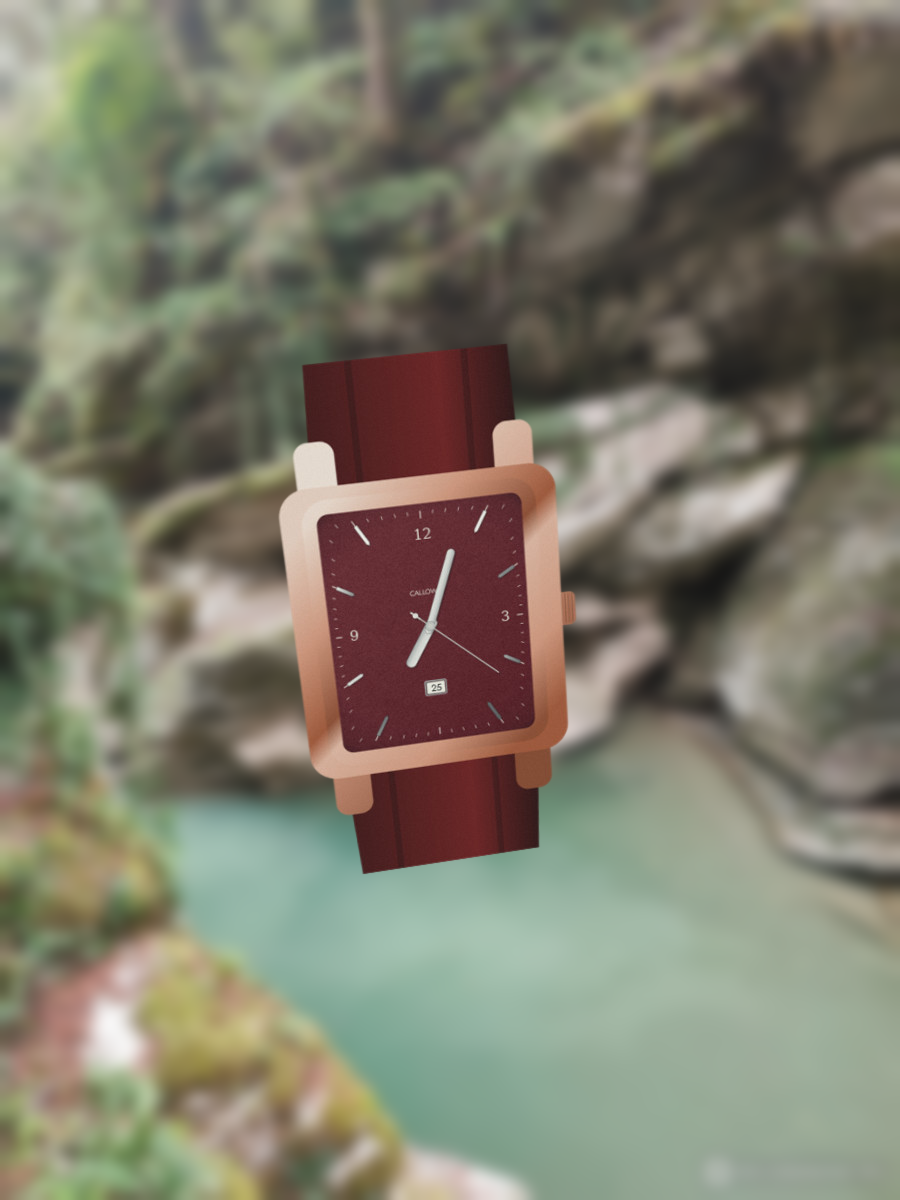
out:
7 h 03 min 22 s
